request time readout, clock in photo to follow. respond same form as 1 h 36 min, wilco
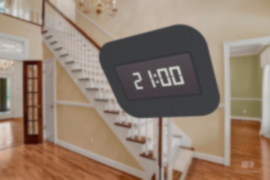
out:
21 h 00 min
